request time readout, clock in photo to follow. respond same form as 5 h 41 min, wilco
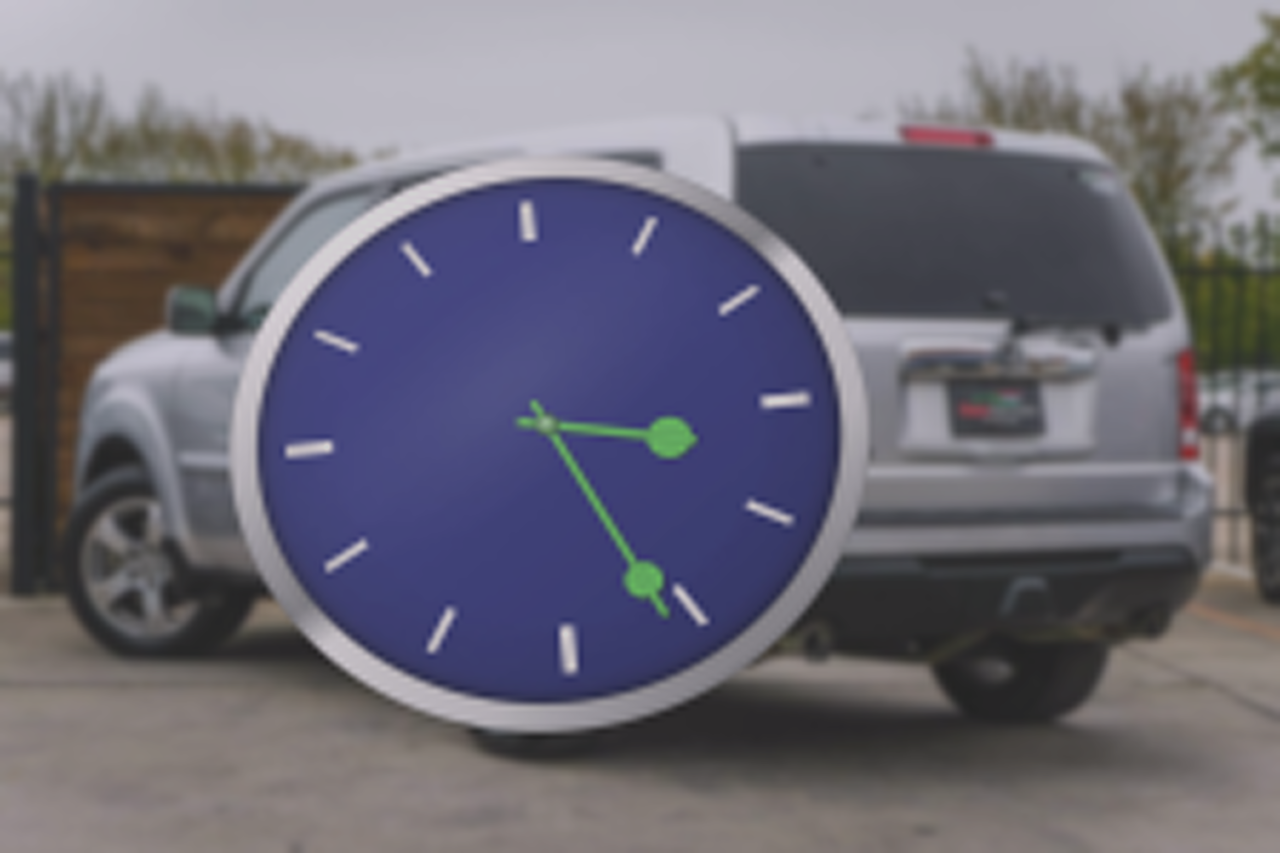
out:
3 h 26 min
